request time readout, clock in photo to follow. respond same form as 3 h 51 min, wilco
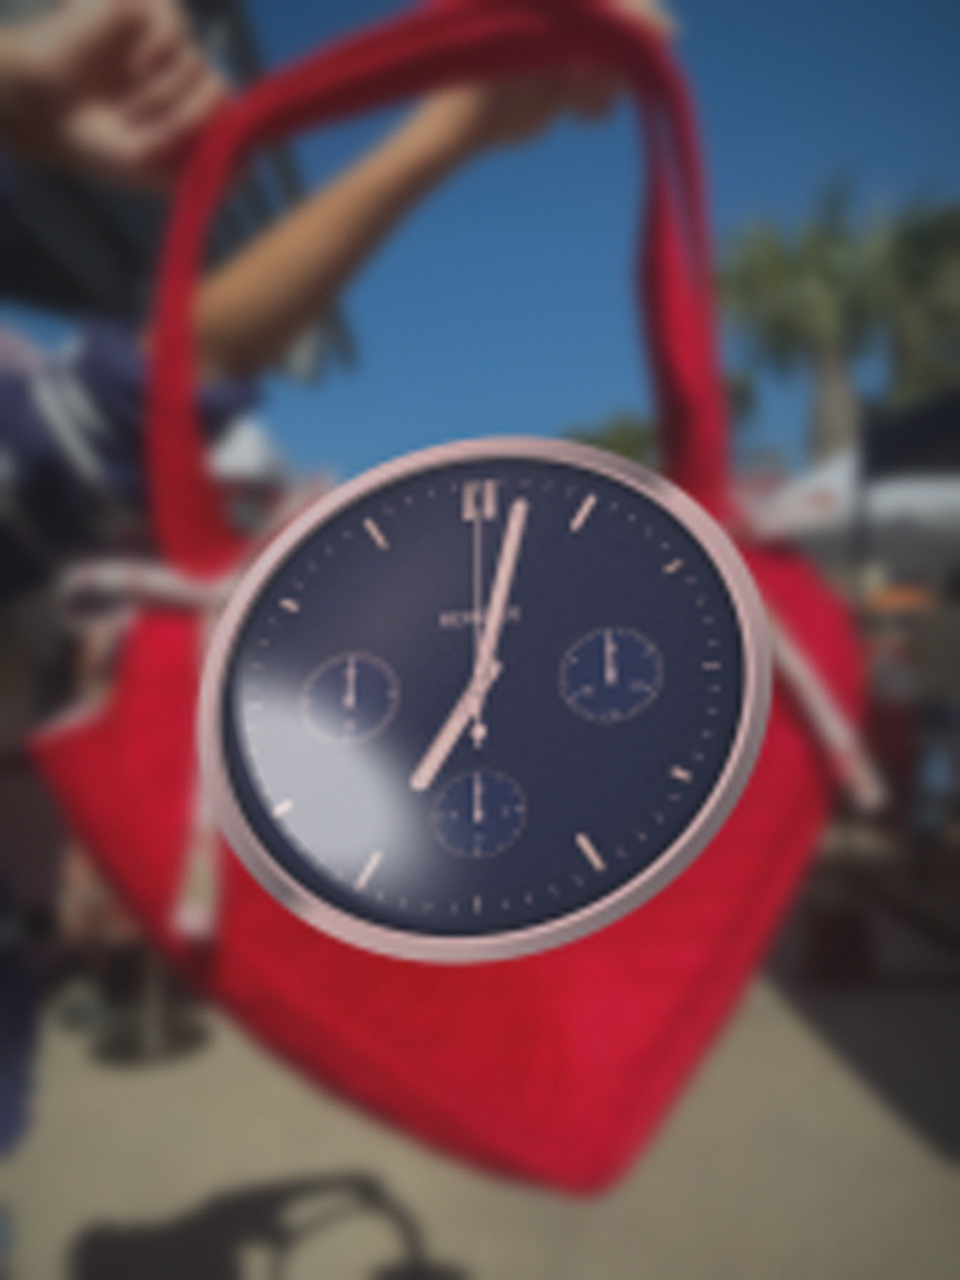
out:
7 h 02 min
